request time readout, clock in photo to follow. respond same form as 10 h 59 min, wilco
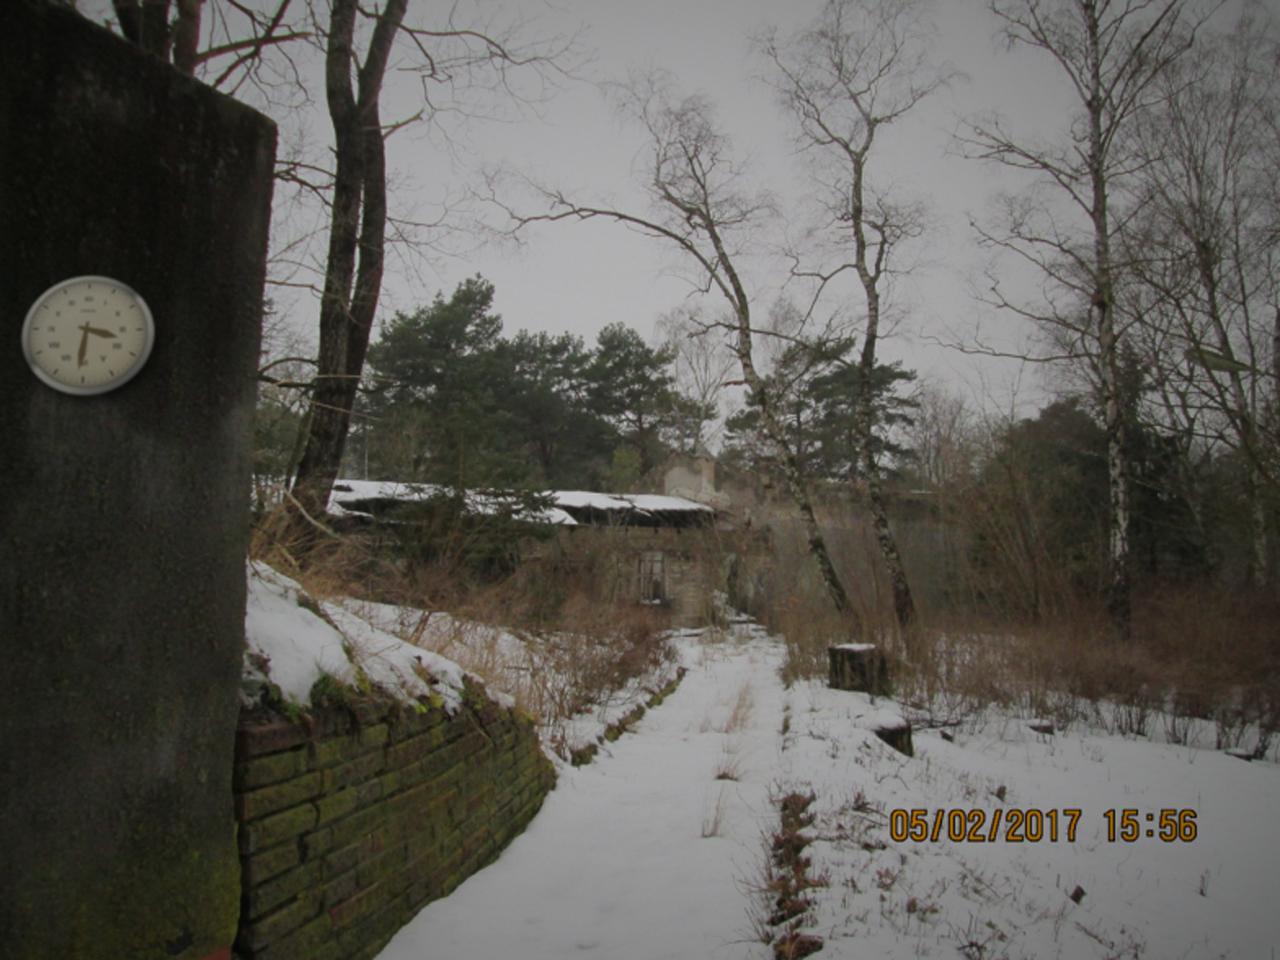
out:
3 h 31 min
